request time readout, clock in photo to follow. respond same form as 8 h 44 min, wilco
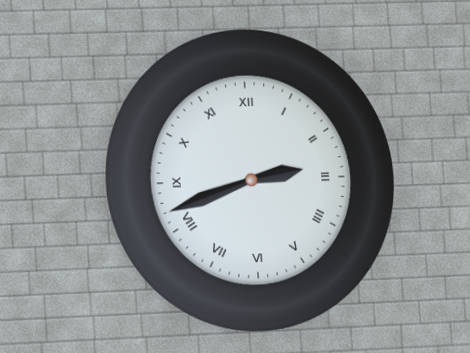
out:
2 h 42 min
